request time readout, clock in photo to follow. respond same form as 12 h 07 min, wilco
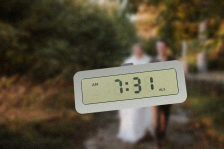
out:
7 h 31 min
